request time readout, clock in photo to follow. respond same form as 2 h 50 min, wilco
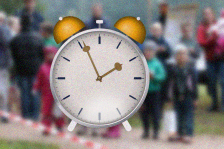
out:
1 h 56 min
